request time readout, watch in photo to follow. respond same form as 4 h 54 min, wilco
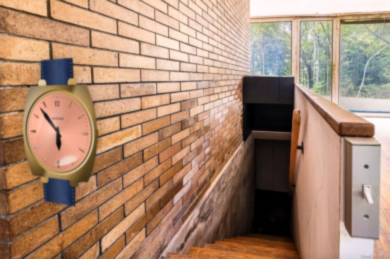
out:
5 h 53 min
